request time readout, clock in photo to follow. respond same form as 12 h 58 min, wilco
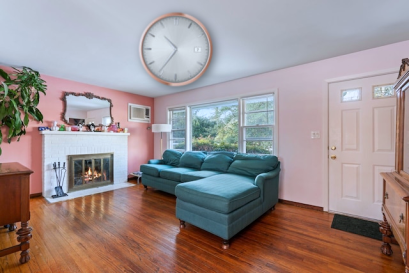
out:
10 h 36 min
